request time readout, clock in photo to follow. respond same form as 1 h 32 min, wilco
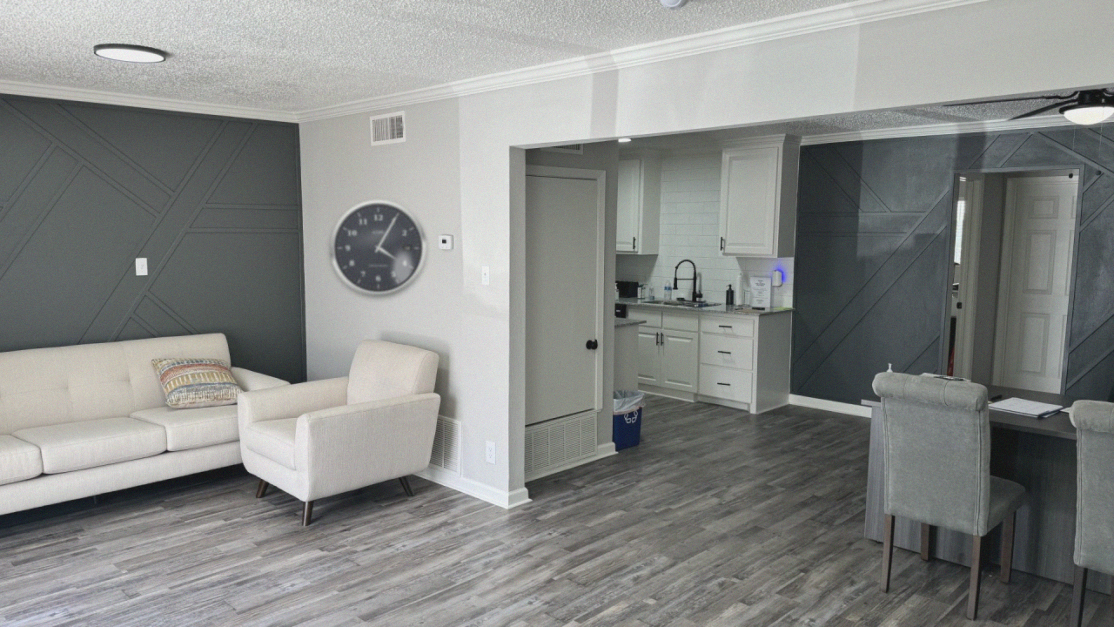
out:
4 h 05 min
